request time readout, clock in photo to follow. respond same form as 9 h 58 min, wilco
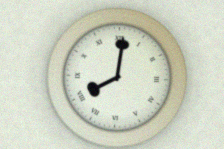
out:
8 h 01 min
